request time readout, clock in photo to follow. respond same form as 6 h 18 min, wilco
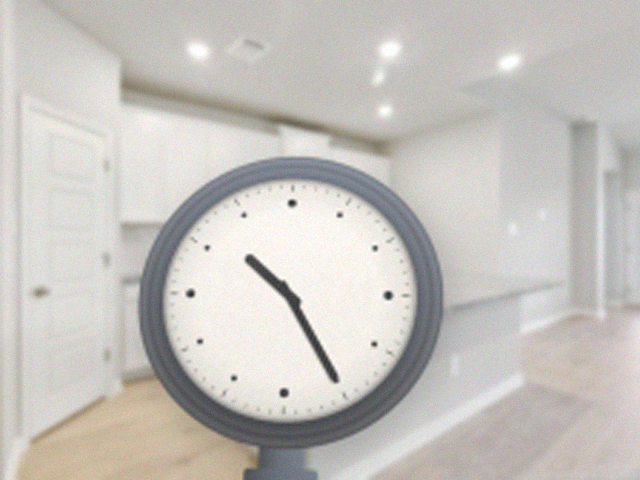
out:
10 h 25 min
